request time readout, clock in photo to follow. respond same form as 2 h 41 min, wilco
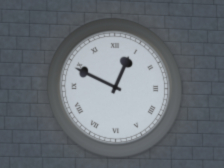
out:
12 h 49 min
